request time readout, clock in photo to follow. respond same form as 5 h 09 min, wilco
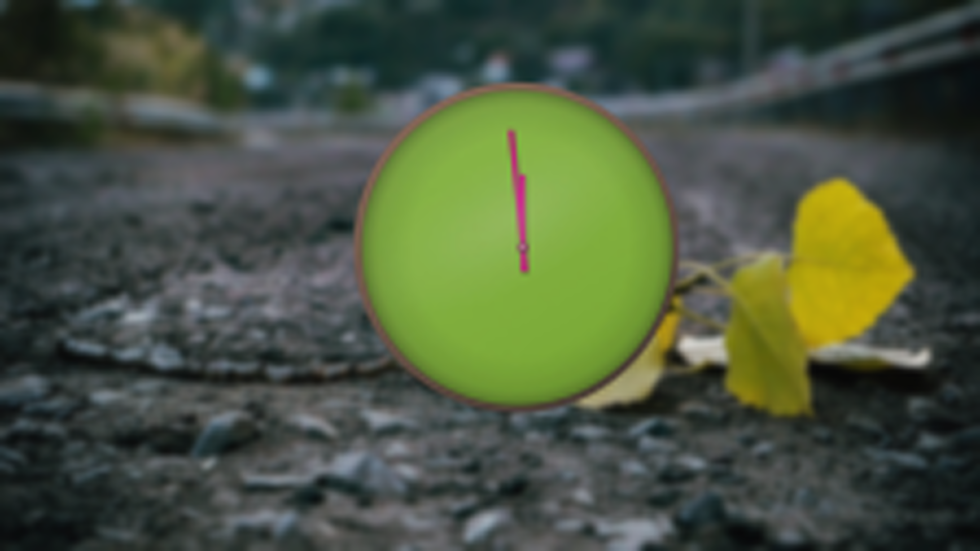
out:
11 h 59 min
